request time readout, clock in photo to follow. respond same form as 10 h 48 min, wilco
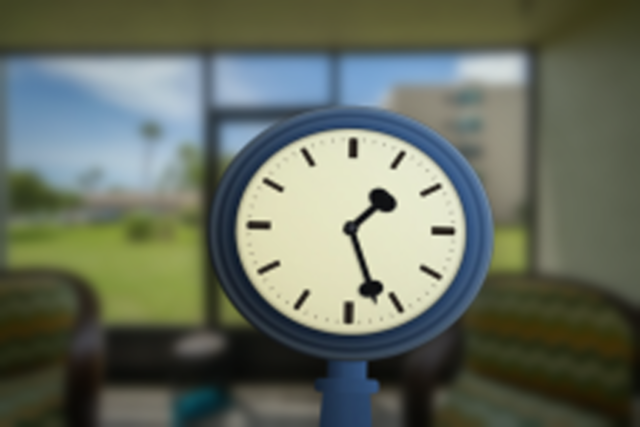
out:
1 h 27 min
